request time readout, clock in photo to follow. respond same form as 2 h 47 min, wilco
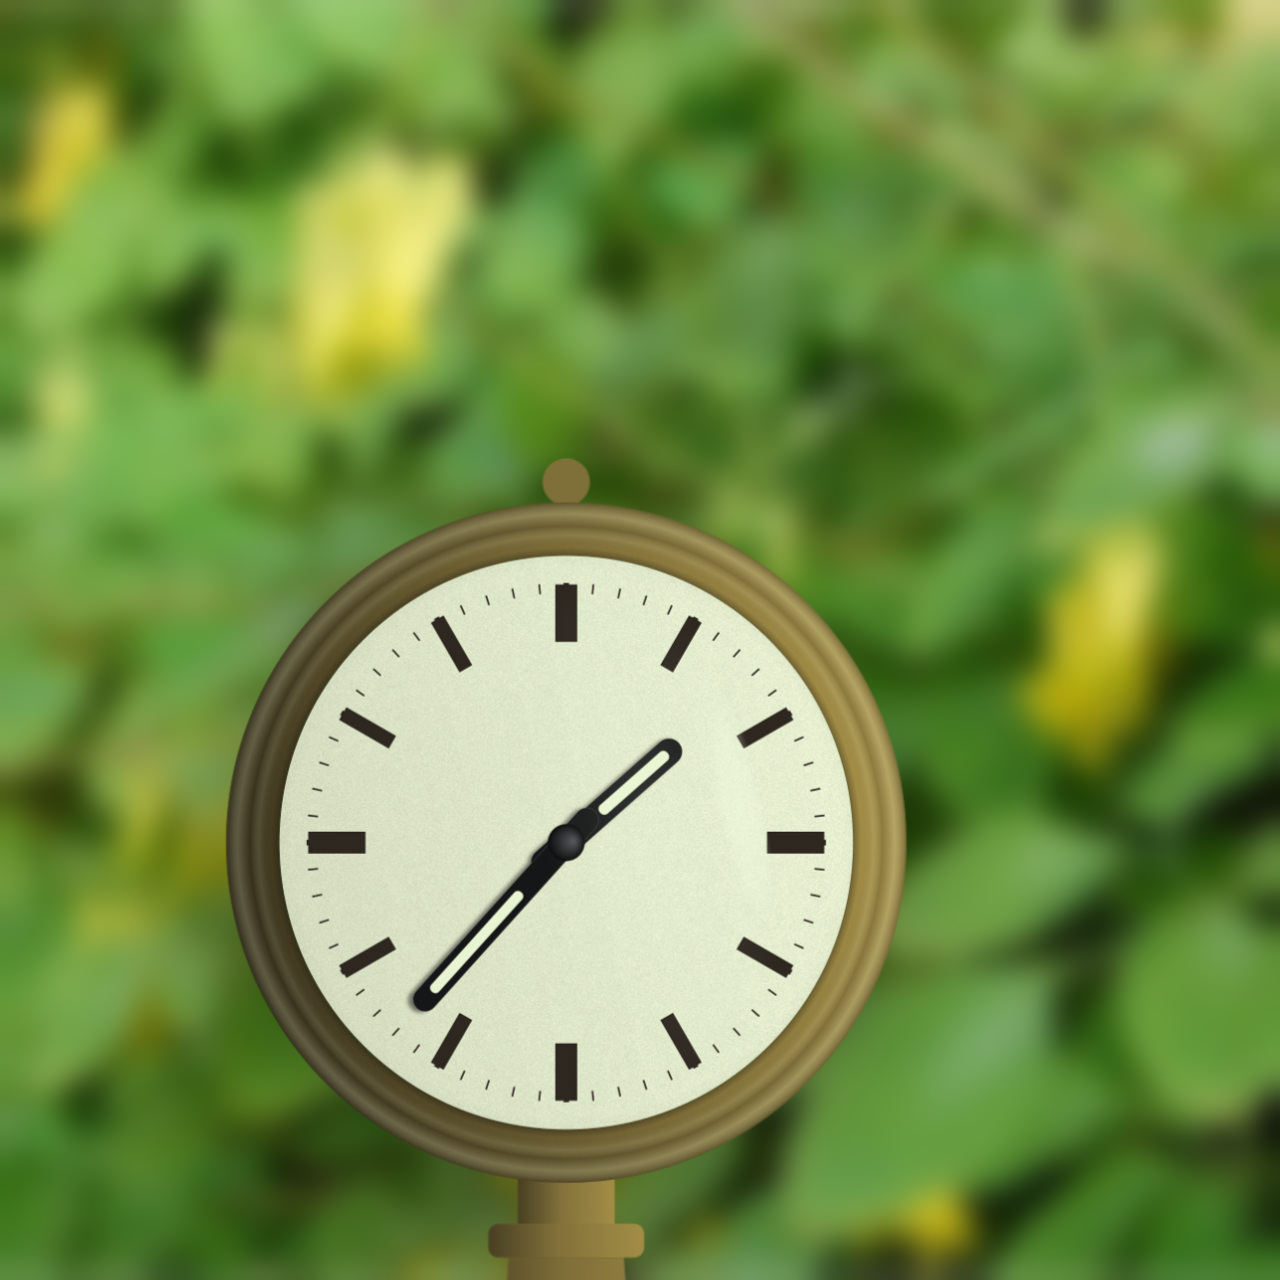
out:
1 h 37 min
